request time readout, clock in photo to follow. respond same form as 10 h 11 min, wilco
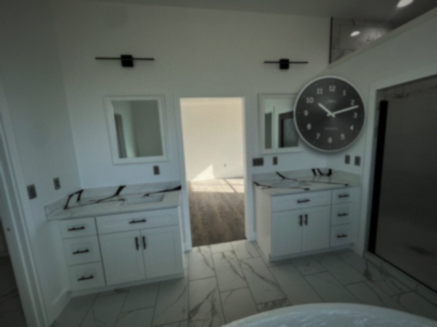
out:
10 h 12 min
